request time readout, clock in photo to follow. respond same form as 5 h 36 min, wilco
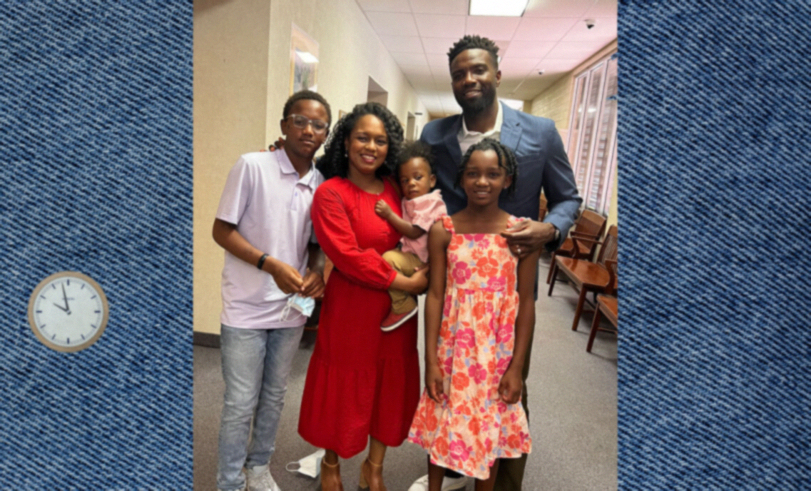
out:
9 h 58 min
